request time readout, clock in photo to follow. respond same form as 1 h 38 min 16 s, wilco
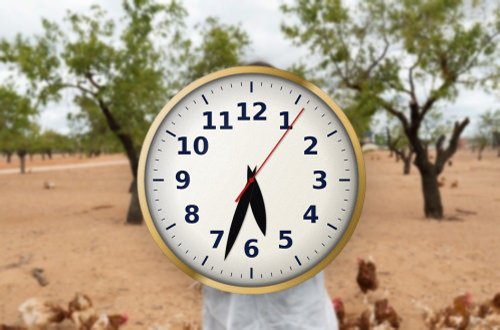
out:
5 h 33 min 06 s
